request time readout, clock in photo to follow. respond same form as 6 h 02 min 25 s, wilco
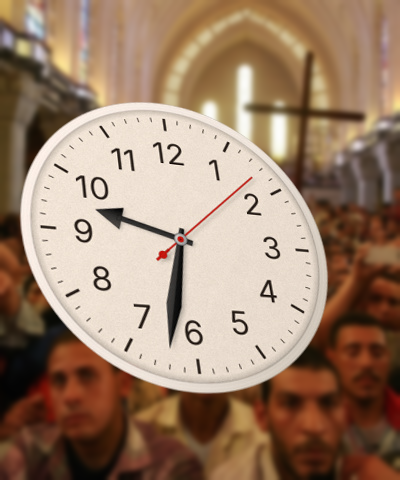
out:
9 h 32 min 08 s
